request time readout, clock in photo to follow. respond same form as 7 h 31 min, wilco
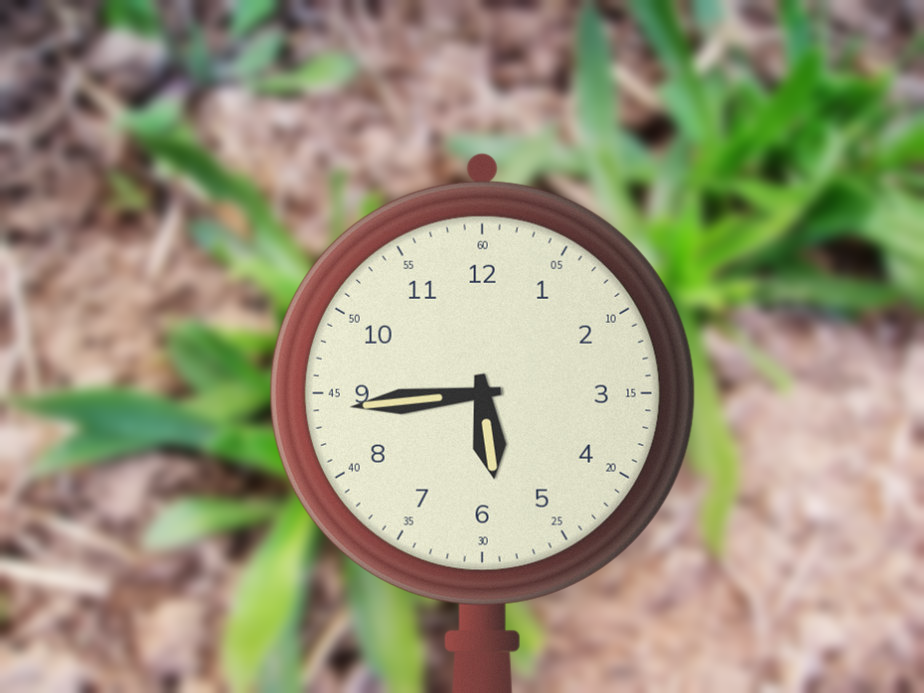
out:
5 h 44 min
